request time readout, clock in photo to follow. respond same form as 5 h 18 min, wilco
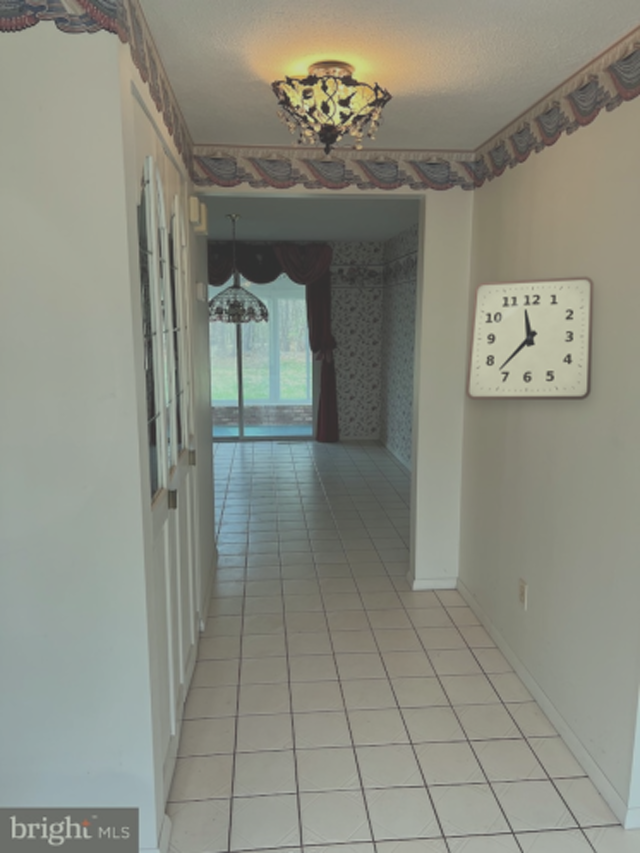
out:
11 h 37 min
